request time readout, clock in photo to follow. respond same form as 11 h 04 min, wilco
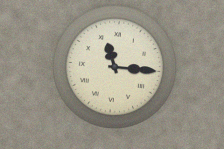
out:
11 h 15 min
